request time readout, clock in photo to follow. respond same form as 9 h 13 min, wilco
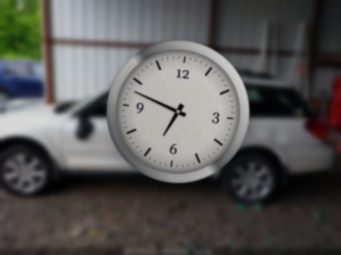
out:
6 h 48 min
